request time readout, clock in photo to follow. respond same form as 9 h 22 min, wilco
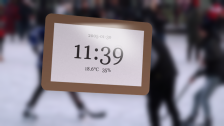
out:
11 h 39 min
